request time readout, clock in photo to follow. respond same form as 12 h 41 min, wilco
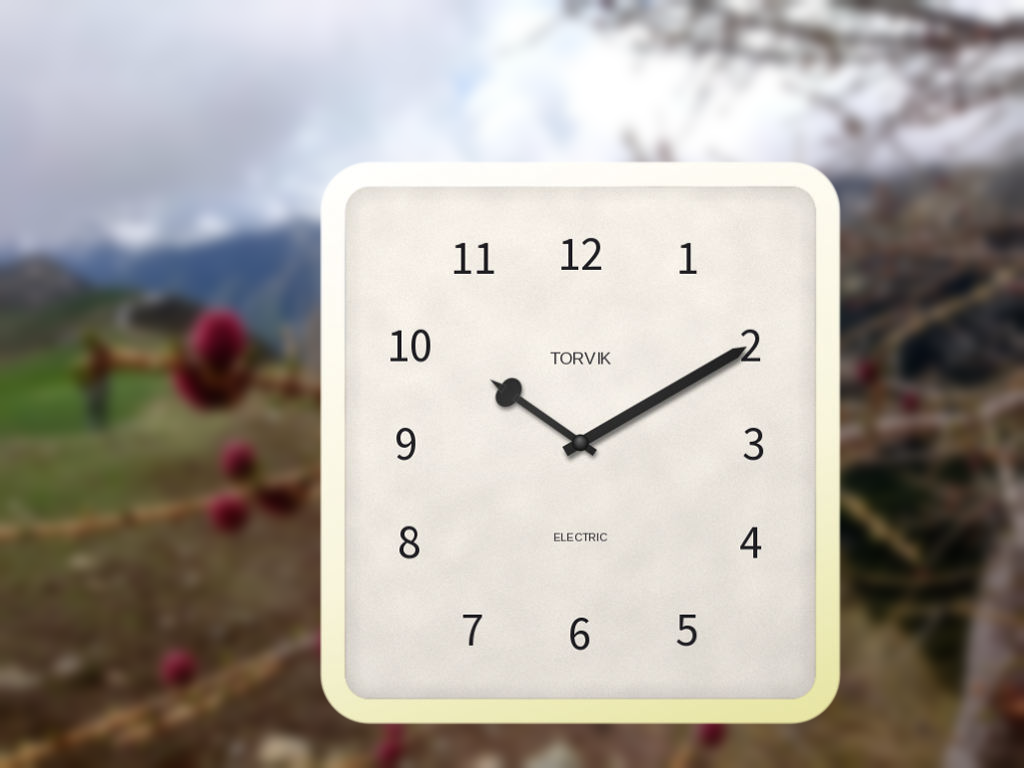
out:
10 h 10 min
